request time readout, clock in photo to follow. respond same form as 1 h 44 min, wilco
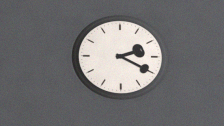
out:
2 h 20 min
